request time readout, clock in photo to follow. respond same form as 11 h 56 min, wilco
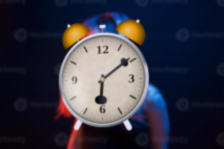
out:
6 h 09 min
